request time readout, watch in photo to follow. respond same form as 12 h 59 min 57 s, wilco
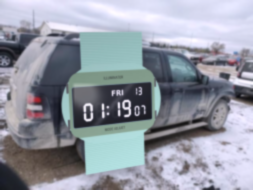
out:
1 h 19 min 07 s
